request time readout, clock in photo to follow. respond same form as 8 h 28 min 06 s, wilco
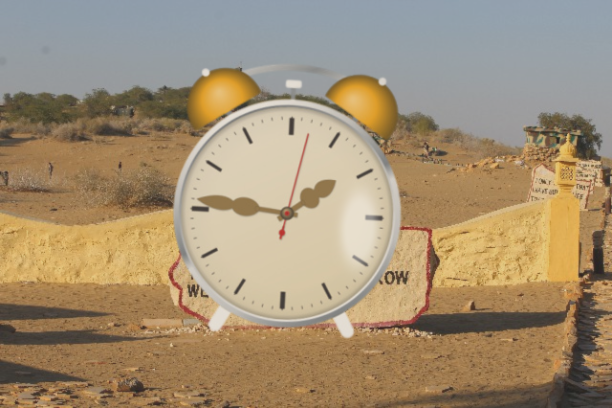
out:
1 h 46 min 02 s
